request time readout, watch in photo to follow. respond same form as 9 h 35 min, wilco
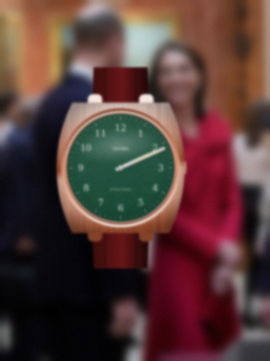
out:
2 h 11 min
